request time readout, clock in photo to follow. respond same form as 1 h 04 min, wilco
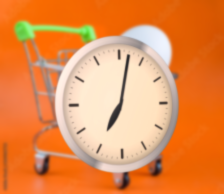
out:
7 h 02 min
